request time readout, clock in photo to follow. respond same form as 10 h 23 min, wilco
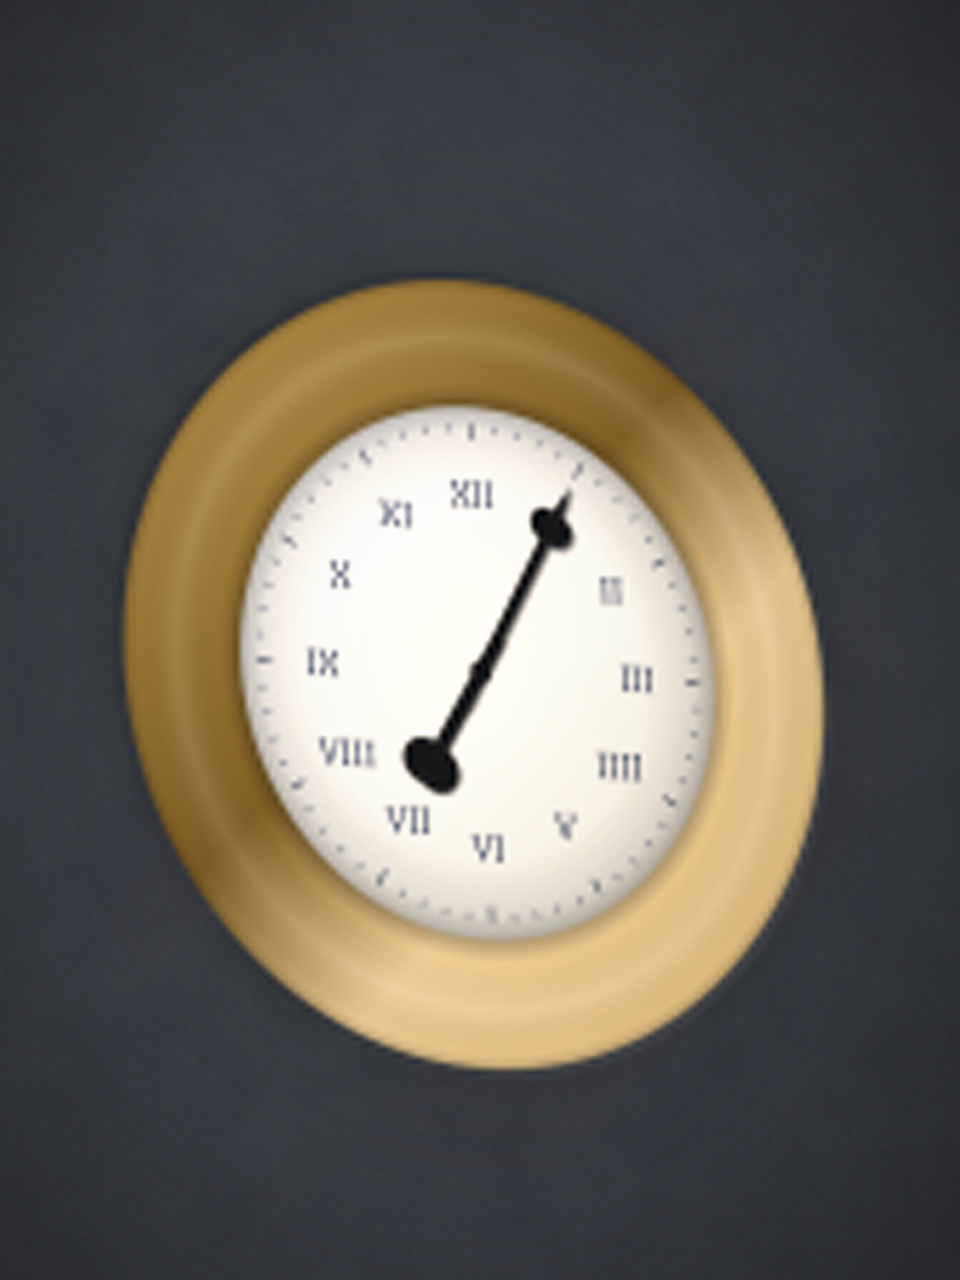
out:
7 h 05 min
